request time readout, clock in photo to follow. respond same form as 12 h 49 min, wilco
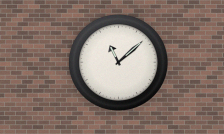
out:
11 h 08 min
